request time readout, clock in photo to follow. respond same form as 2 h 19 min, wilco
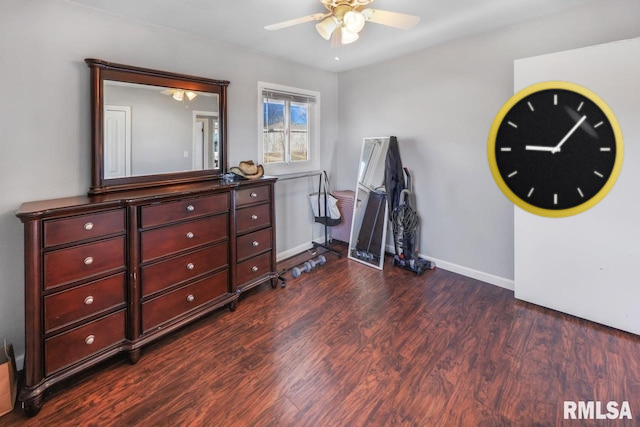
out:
9 h 07 min
